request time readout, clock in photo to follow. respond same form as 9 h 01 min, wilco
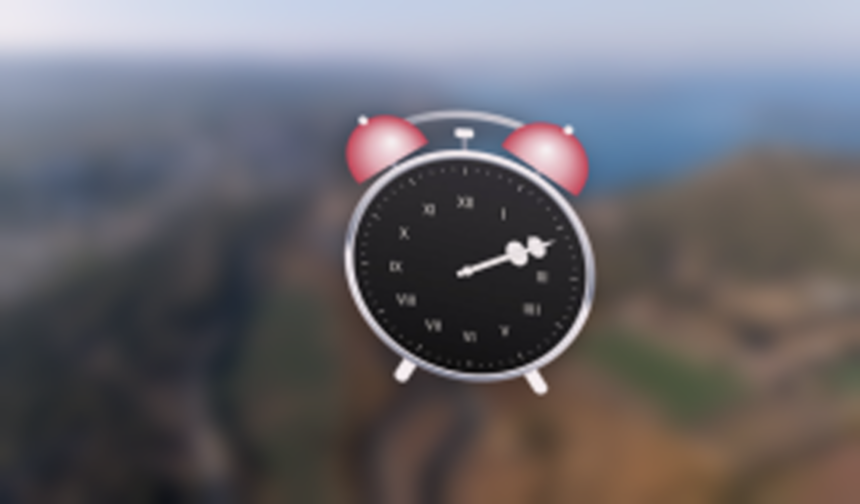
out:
2 h 11 min
